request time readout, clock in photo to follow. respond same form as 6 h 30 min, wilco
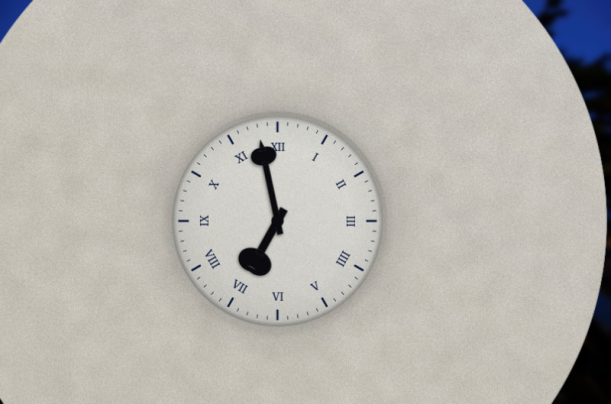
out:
6 h 58 min
